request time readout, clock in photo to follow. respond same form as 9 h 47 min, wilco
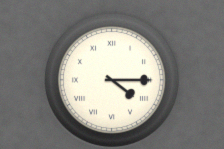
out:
4 h 15 min
